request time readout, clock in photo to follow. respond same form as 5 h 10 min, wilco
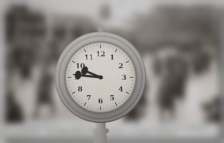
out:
9 h 46 min
